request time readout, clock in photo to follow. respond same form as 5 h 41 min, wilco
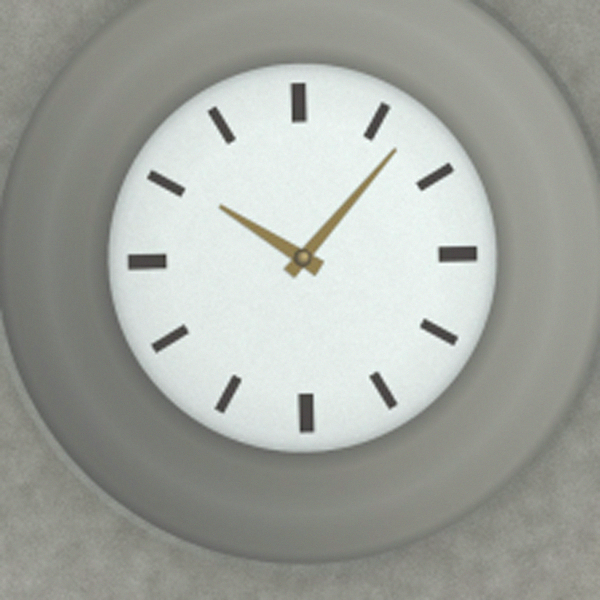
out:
10 h 07 min
